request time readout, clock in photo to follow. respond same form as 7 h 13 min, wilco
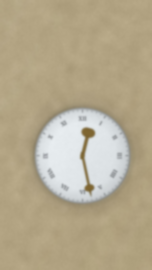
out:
12 h 28 min
